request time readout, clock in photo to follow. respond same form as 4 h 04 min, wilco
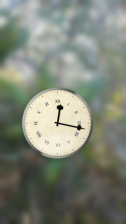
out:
12 h 17 min
